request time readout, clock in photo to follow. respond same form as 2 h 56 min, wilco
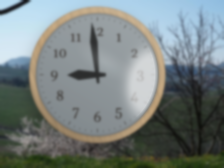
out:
8 h 59 min
